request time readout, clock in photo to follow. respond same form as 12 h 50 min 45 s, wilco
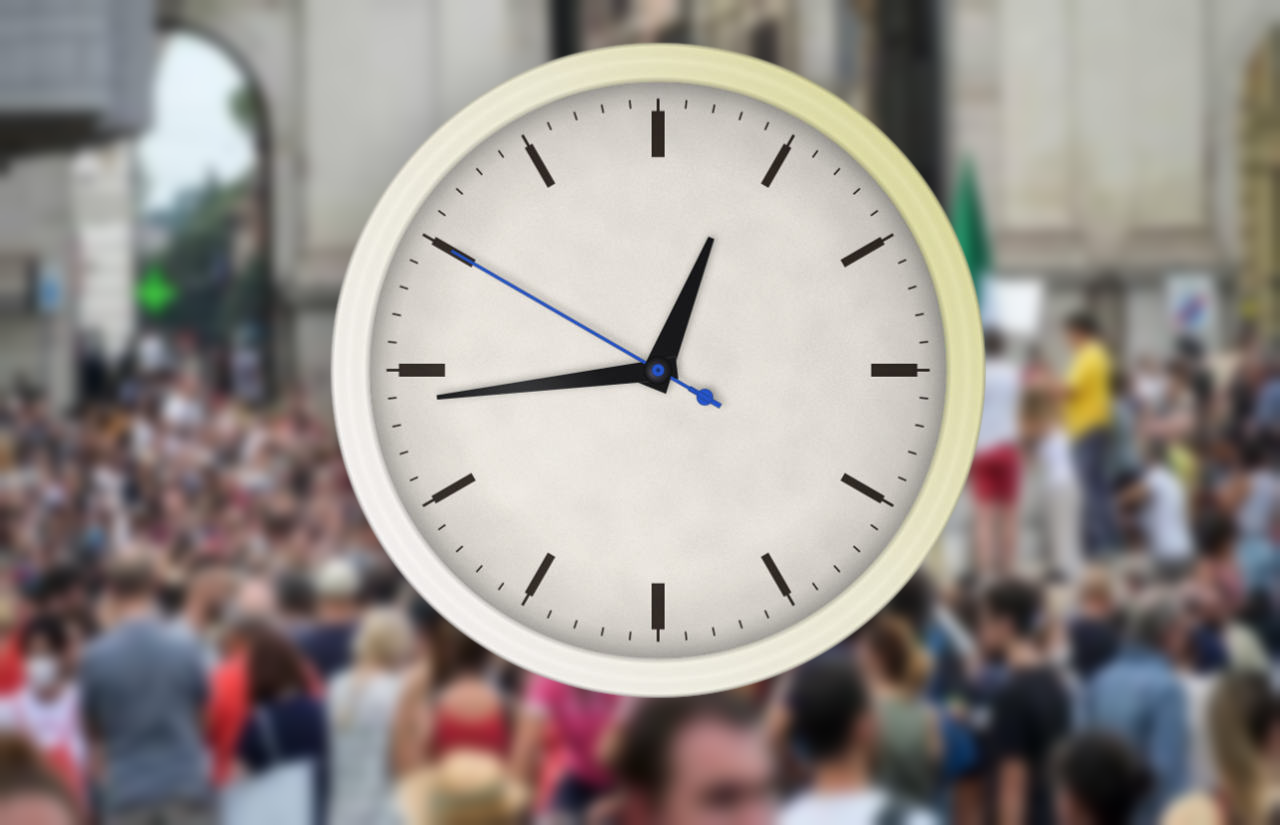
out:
12 h 43 min 50 s
